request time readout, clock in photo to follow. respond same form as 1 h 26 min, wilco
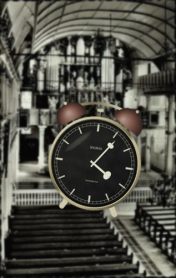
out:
4 h 06 min
